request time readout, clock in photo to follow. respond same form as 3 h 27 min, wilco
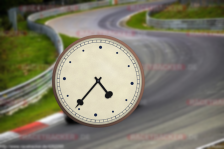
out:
4 h 36 min
